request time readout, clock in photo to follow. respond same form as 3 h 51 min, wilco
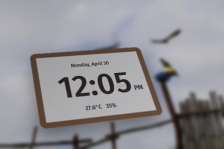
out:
12 h 05 min
